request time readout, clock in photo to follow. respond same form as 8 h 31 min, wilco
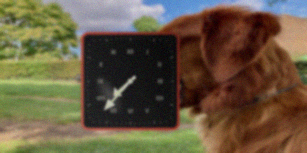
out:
7 h 37 min
